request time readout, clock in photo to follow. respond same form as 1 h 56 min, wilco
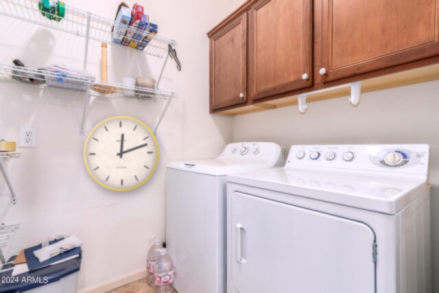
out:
12 h 12 min
